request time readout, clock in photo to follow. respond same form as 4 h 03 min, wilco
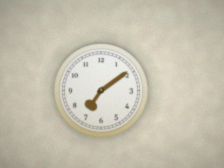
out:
7 h 09 min
